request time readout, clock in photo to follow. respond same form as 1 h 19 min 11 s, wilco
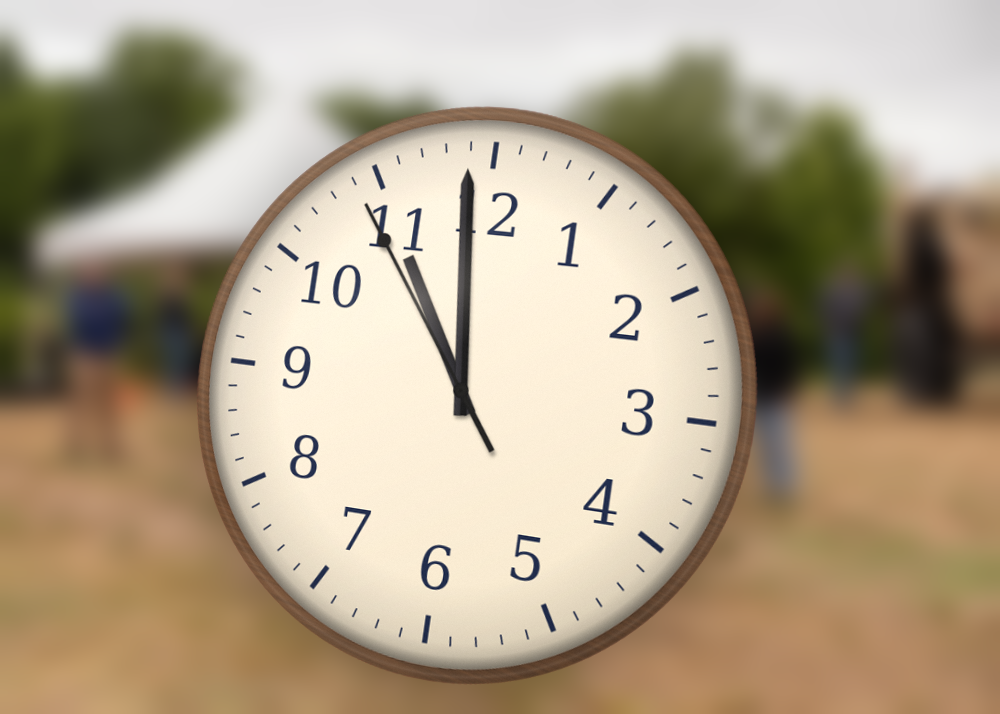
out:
10 h 58 min 54 s
